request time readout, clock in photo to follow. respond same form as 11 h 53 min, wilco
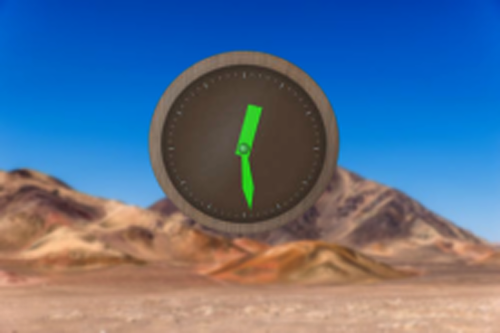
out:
12 h 29 min
